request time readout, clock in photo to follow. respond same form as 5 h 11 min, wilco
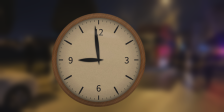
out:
8 h 59 min
